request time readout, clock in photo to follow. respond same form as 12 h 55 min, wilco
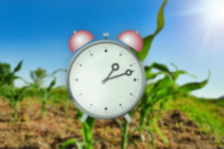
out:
1 h 12 min
